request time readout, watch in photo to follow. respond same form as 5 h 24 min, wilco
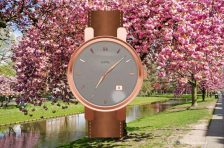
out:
7 h 08 min
